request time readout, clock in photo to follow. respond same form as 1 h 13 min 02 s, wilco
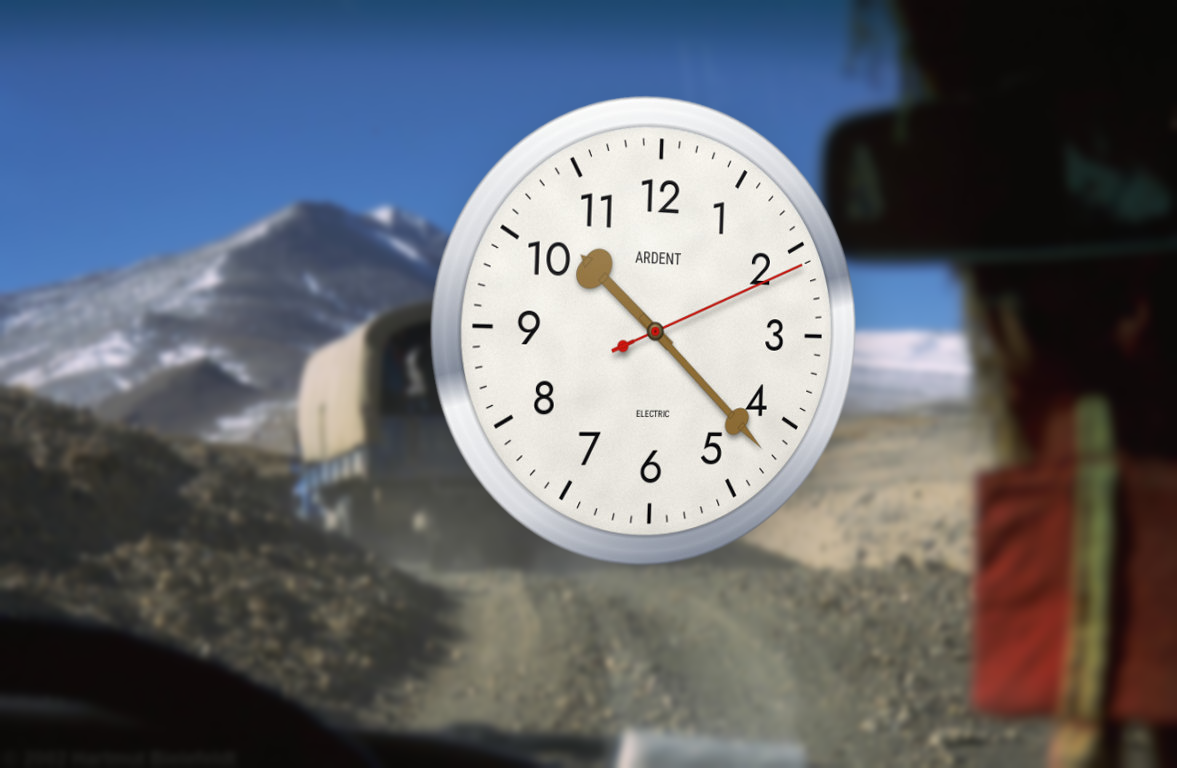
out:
10 h 22 min 11 s
